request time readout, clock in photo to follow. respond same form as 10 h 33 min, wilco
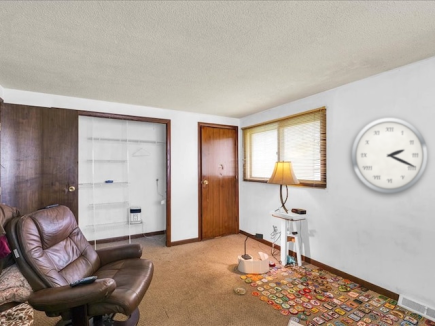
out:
2 h 19 min
